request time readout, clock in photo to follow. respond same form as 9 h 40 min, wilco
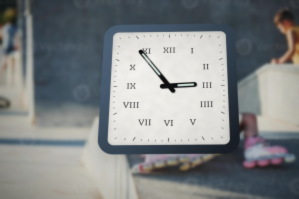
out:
2 h 54 min
